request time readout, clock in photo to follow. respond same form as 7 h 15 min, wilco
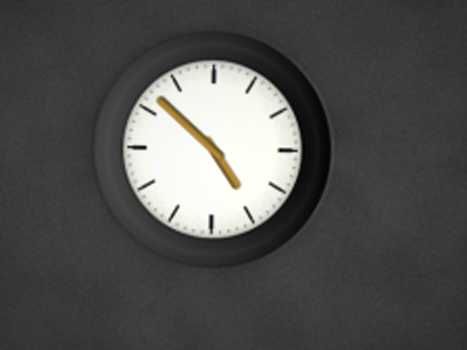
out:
4 h 52 min
